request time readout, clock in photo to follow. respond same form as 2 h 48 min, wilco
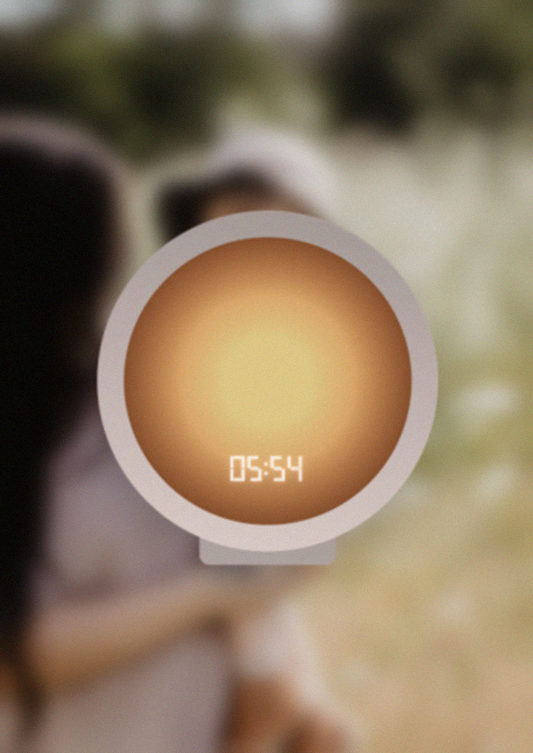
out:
5 h 54 min
